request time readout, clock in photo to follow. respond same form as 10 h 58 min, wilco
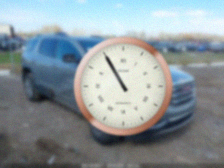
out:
10 h 55 min
